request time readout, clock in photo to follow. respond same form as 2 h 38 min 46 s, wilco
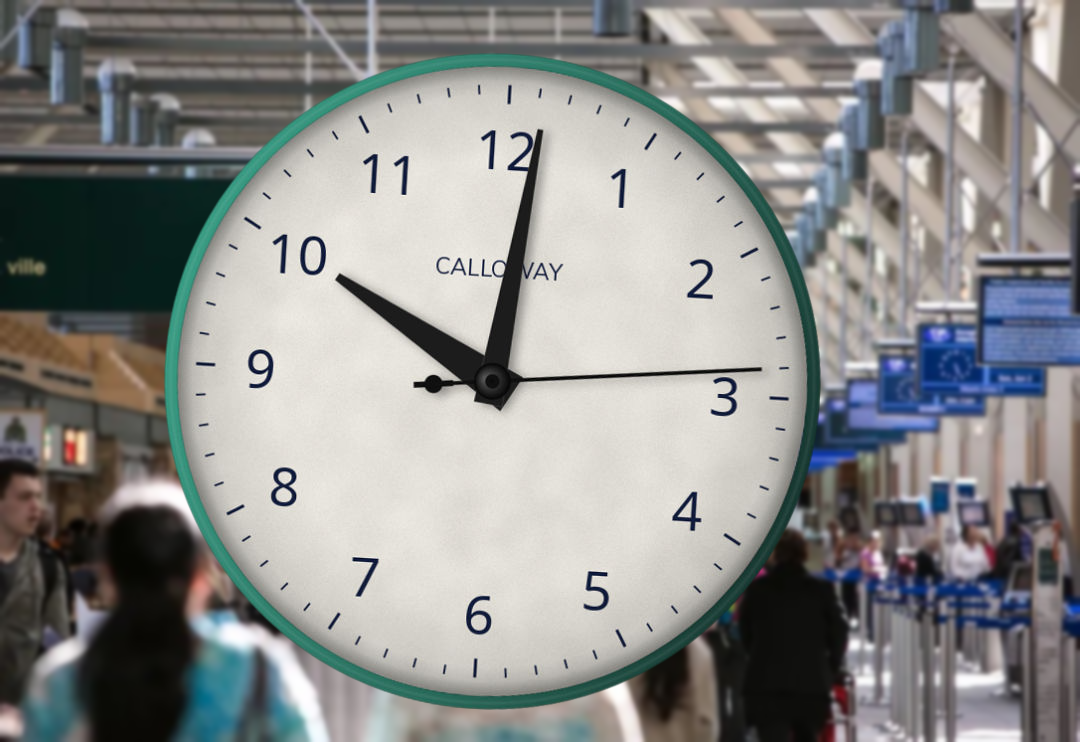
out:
10 h 01 min 14 s
